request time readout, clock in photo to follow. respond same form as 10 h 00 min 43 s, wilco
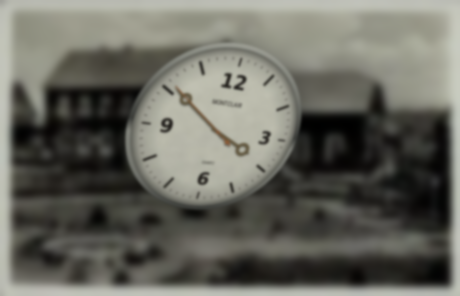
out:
3 h 50 min 51 s
